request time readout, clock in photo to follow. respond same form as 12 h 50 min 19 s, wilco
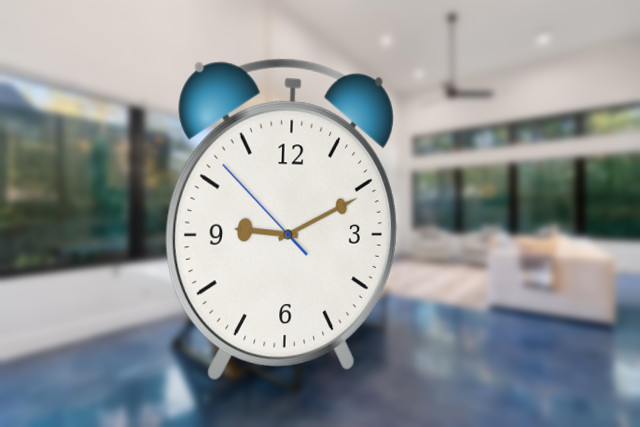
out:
9 h 10 min 52 s
